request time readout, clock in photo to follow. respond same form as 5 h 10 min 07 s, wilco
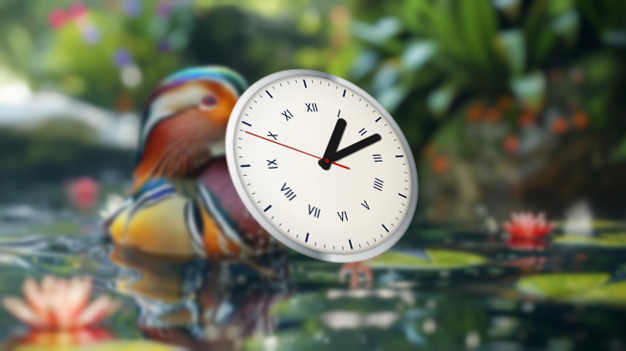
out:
1 h 11 min 49 s
